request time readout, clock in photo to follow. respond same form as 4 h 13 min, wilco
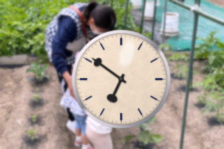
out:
6 h 51 min
